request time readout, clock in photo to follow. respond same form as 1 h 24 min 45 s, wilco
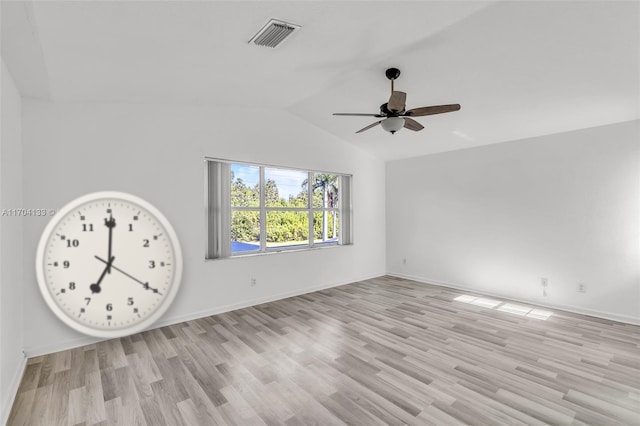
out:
7 h 00 min 20 s
